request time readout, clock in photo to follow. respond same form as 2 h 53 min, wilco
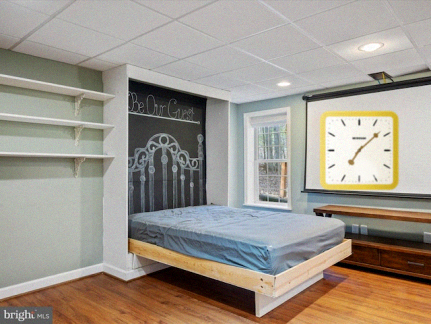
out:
7 h 08 min
